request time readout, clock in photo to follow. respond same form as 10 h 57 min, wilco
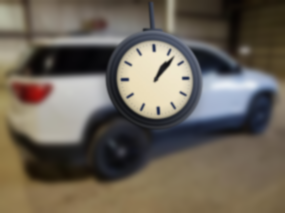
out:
1 h 07 min
